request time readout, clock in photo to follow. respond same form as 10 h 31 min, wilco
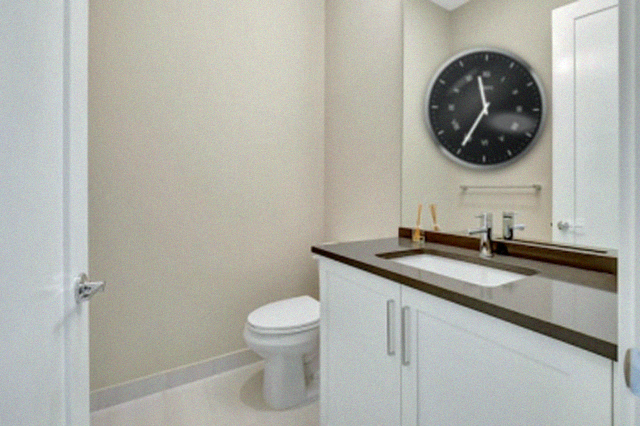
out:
11 h 35 min
